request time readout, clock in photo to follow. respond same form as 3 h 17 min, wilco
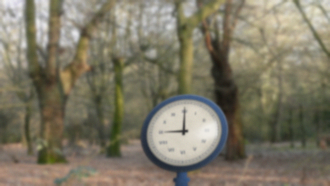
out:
9 h 00 min
